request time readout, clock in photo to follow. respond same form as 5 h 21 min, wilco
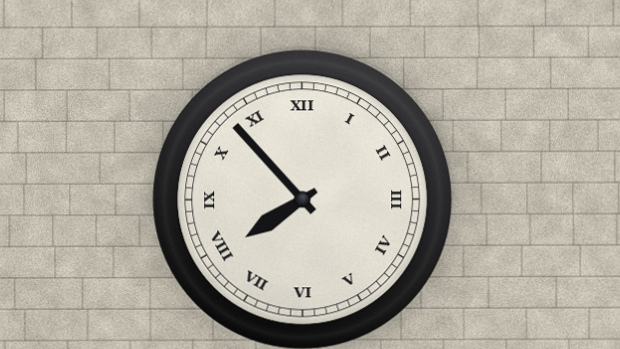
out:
7 h 53 min
